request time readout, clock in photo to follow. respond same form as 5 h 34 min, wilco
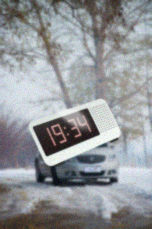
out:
19 h 34 min
